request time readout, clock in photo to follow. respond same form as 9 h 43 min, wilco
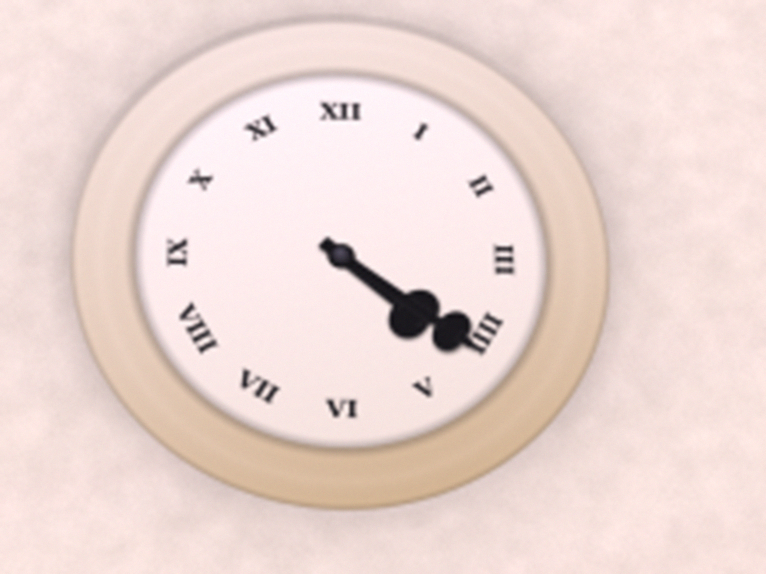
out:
4 h 21 min
